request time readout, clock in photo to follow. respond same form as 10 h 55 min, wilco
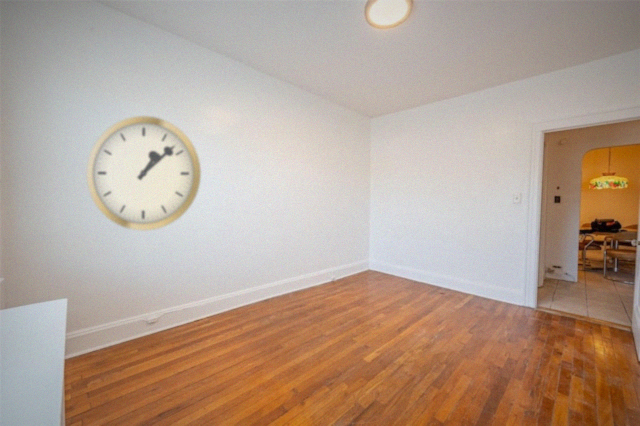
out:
1 h 08 min
